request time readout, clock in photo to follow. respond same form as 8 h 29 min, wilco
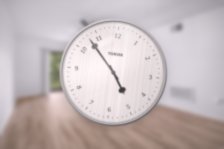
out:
4 h 53 min
